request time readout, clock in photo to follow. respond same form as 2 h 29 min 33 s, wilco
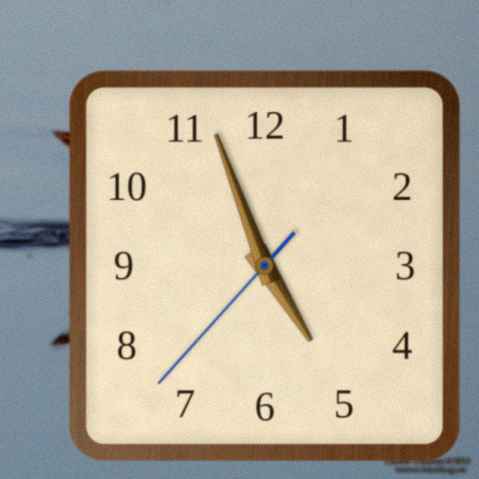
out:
4 h 56 min 37 s
